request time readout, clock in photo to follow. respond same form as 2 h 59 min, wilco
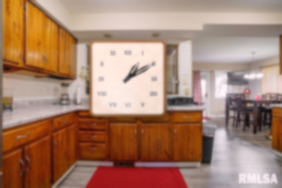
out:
1 h 10 min
